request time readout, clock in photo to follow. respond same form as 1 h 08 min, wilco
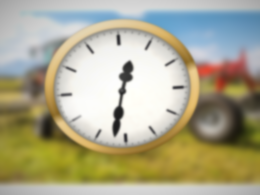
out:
12 h 32 min
